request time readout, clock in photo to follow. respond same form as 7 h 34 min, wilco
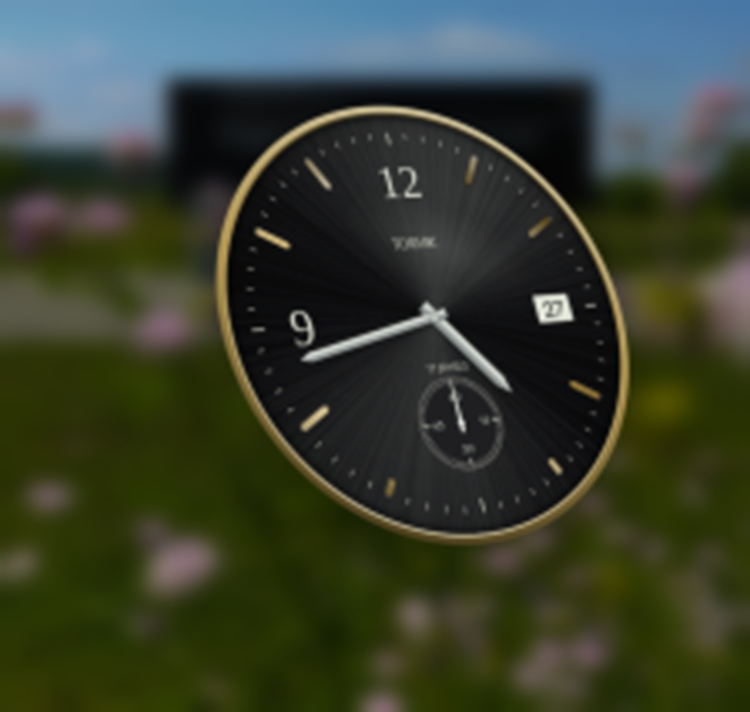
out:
4 h 43 min
